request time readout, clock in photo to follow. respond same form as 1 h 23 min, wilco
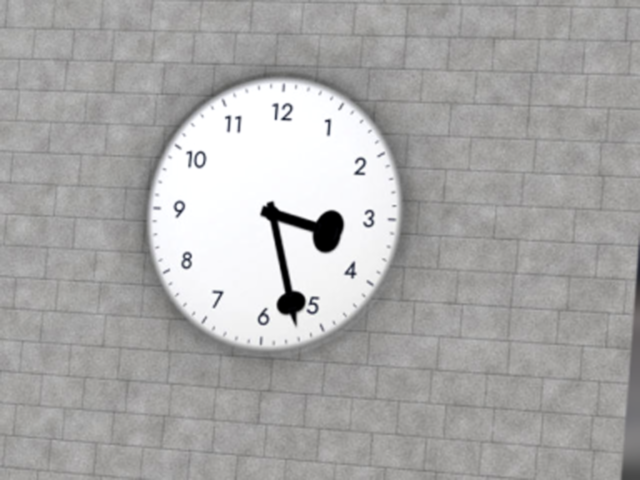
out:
3 h 27 min
